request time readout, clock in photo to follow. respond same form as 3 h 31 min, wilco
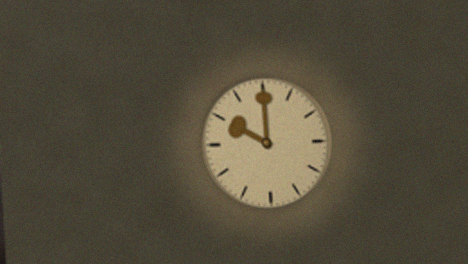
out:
10 h 00 min
